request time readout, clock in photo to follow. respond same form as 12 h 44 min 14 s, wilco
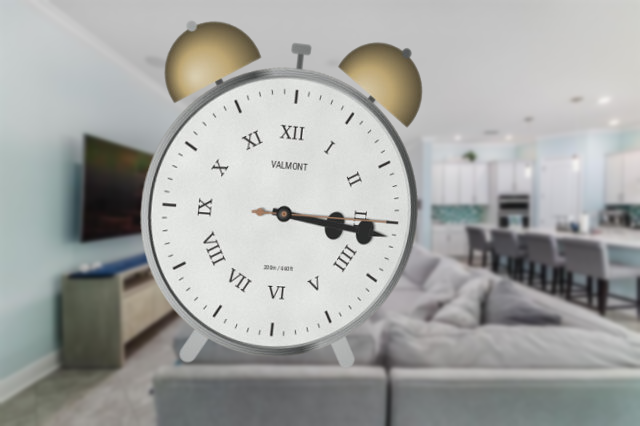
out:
3 h 16 min 15 s
